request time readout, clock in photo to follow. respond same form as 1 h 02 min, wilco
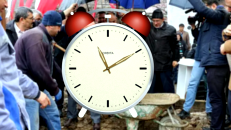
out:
11 h 10 min
